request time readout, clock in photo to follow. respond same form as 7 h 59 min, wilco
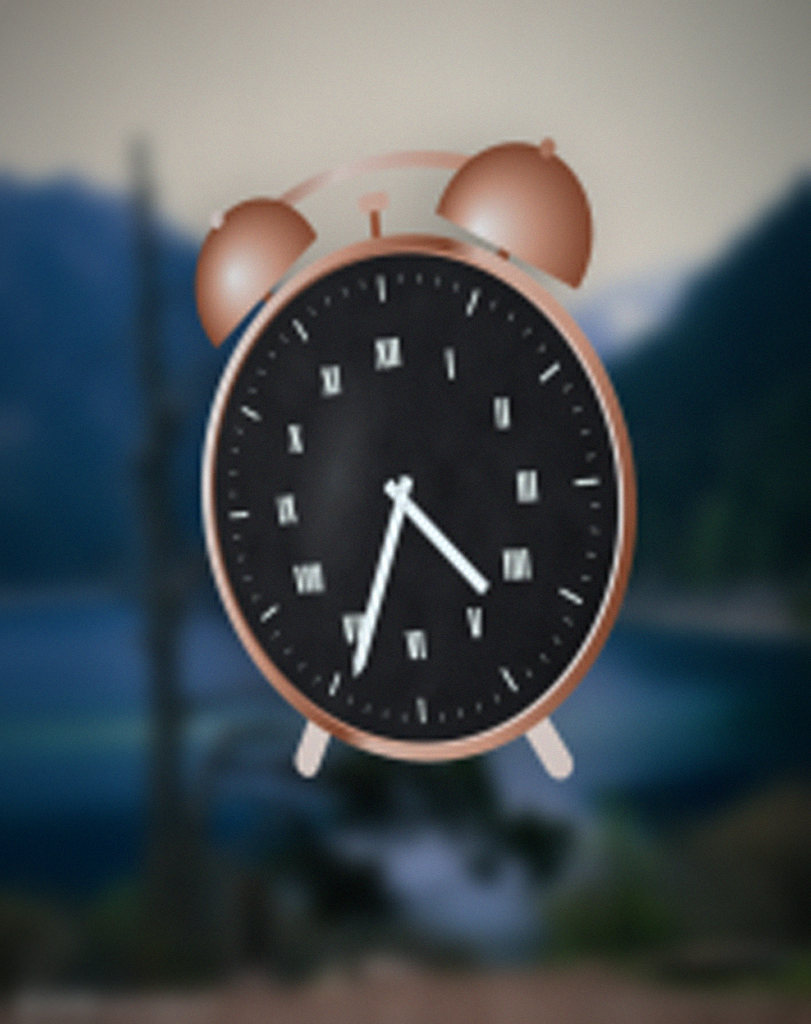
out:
4 h 34 min
